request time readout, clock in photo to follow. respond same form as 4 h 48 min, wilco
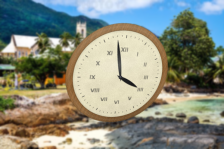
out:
3 h 58 min
